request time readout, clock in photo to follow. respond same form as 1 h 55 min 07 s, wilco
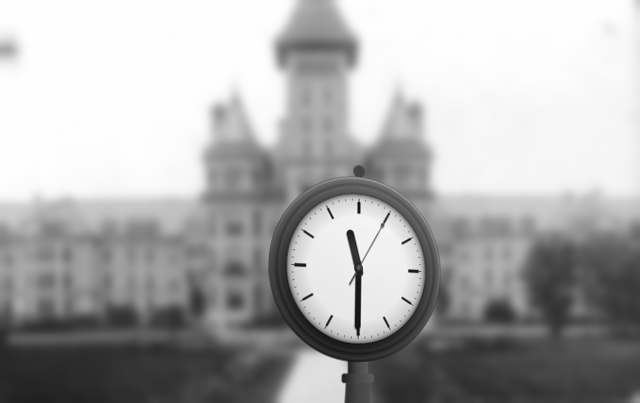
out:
11 h 30 min 05 s
